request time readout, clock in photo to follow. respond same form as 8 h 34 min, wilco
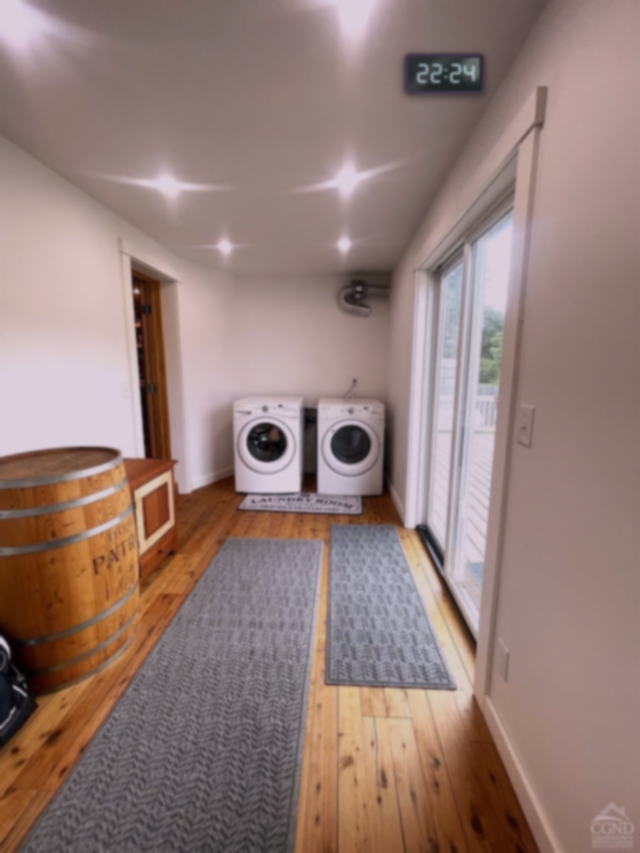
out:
22 h 24 min
